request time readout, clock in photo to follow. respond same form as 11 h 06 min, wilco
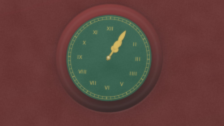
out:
1 h 05 min
